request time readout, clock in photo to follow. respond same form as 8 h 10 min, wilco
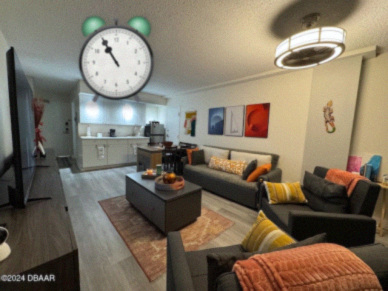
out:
10 h 55 min
